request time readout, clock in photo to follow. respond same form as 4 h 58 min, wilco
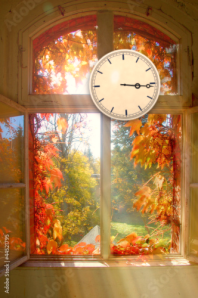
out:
3 h 16 min
